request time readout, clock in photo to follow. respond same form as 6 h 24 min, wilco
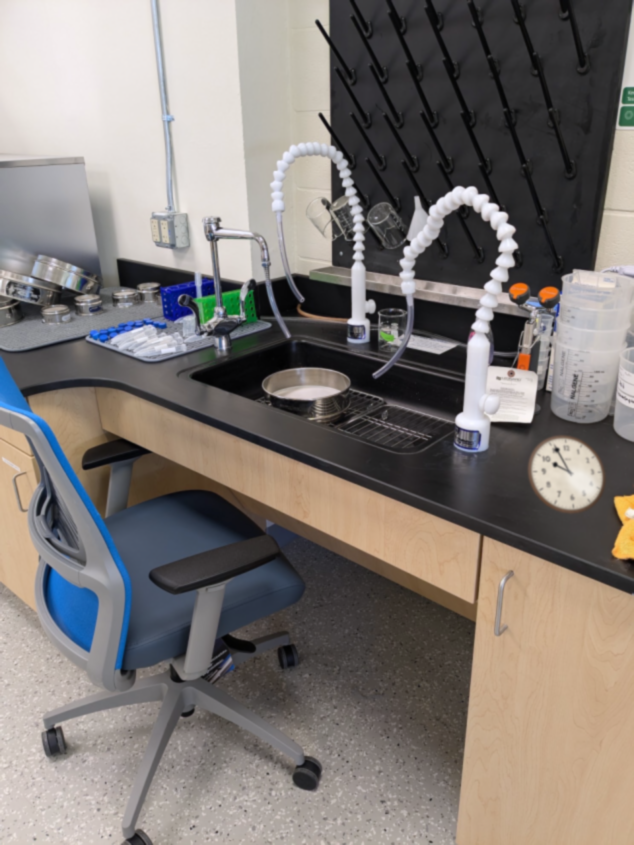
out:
9 h 56 min
